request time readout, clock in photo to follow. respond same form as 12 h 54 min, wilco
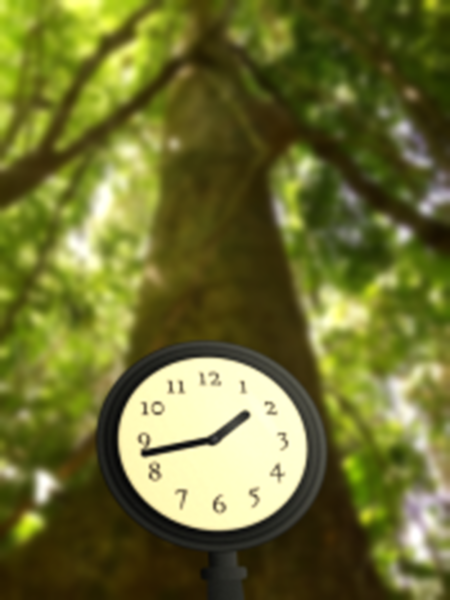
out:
1 h 43 min
